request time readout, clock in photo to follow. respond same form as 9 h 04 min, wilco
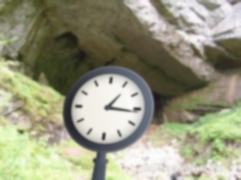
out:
1 h 16 min
